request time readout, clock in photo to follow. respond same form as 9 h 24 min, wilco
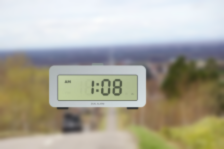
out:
1 h 08 min
